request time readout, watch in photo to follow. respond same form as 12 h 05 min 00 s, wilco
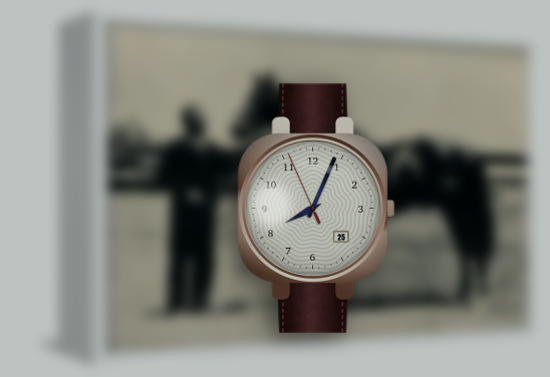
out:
8 h 03 min 56 s
